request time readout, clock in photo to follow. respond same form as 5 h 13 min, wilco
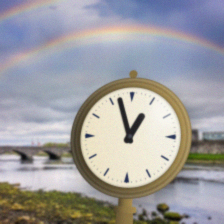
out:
12 h 57 min
